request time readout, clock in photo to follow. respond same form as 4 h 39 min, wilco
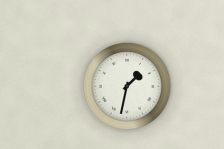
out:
1 h 32 min
